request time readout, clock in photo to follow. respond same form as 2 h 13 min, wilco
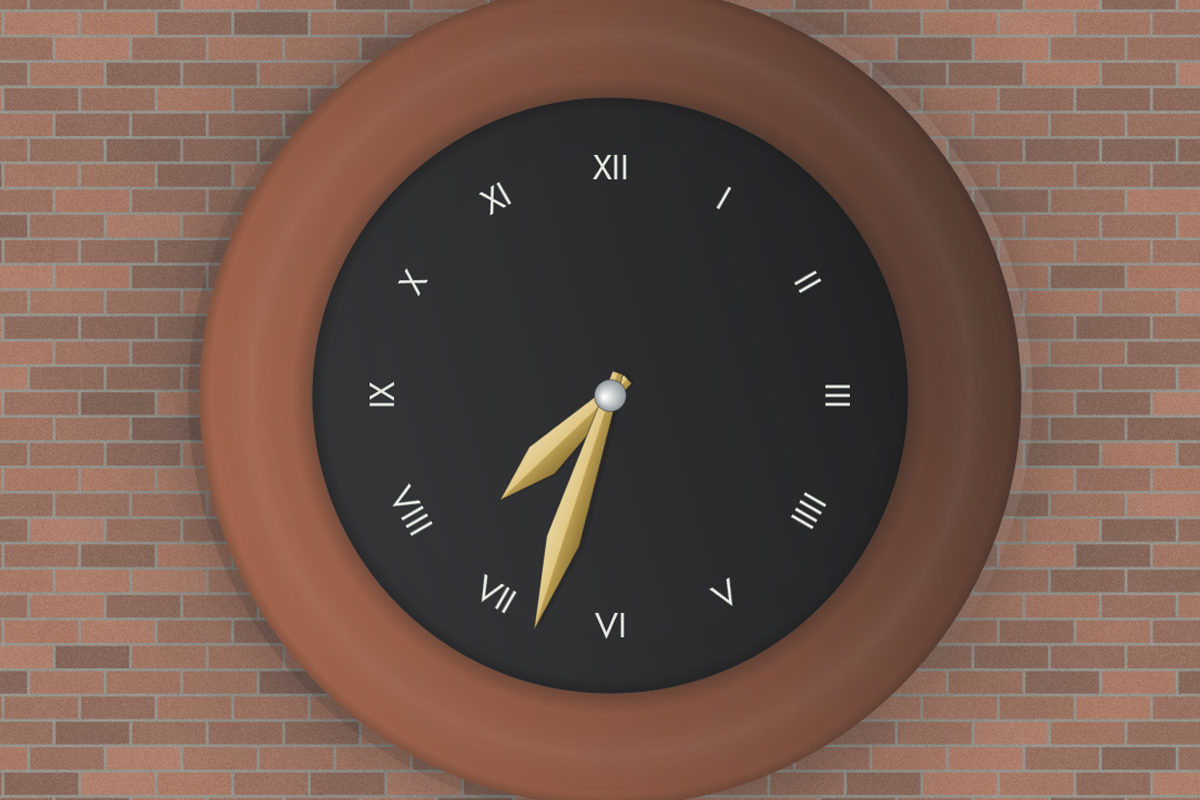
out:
7 h 33 min
